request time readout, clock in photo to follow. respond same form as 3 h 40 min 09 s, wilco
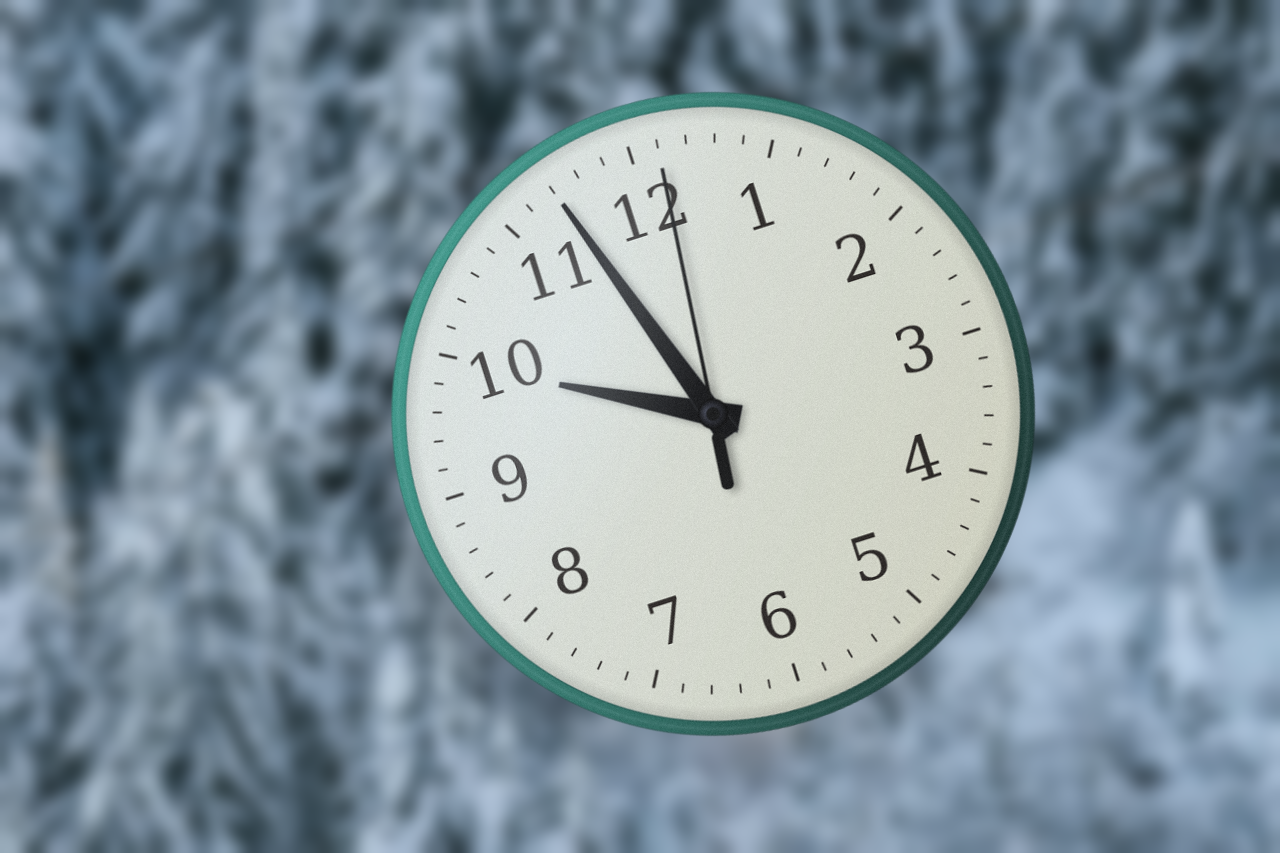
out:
9 h 57 min 01 s
